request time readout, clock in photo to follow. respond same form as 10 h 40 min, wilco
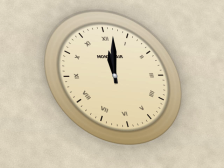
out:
12 h 02 min
